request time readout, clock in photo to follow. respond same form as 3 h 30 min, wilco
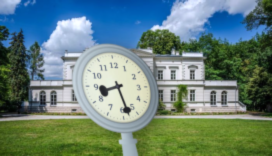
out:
8 h 28 min
